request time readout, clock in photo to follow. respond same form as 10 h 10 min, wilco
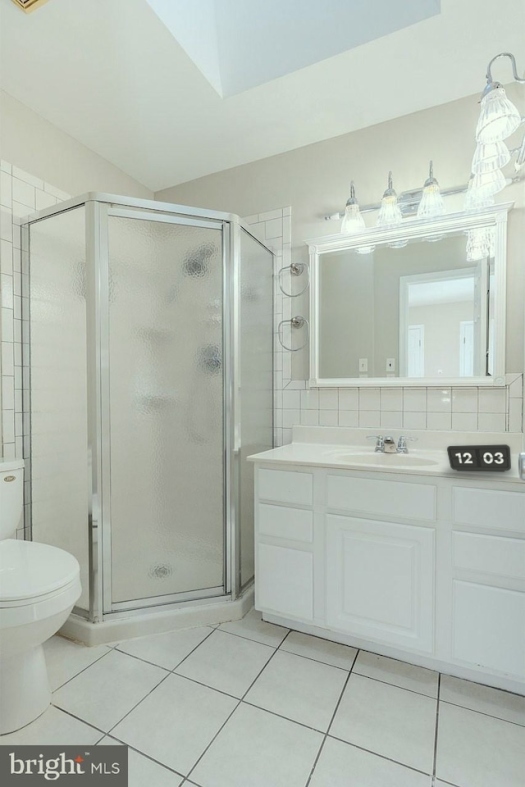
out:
12 h 03 min
